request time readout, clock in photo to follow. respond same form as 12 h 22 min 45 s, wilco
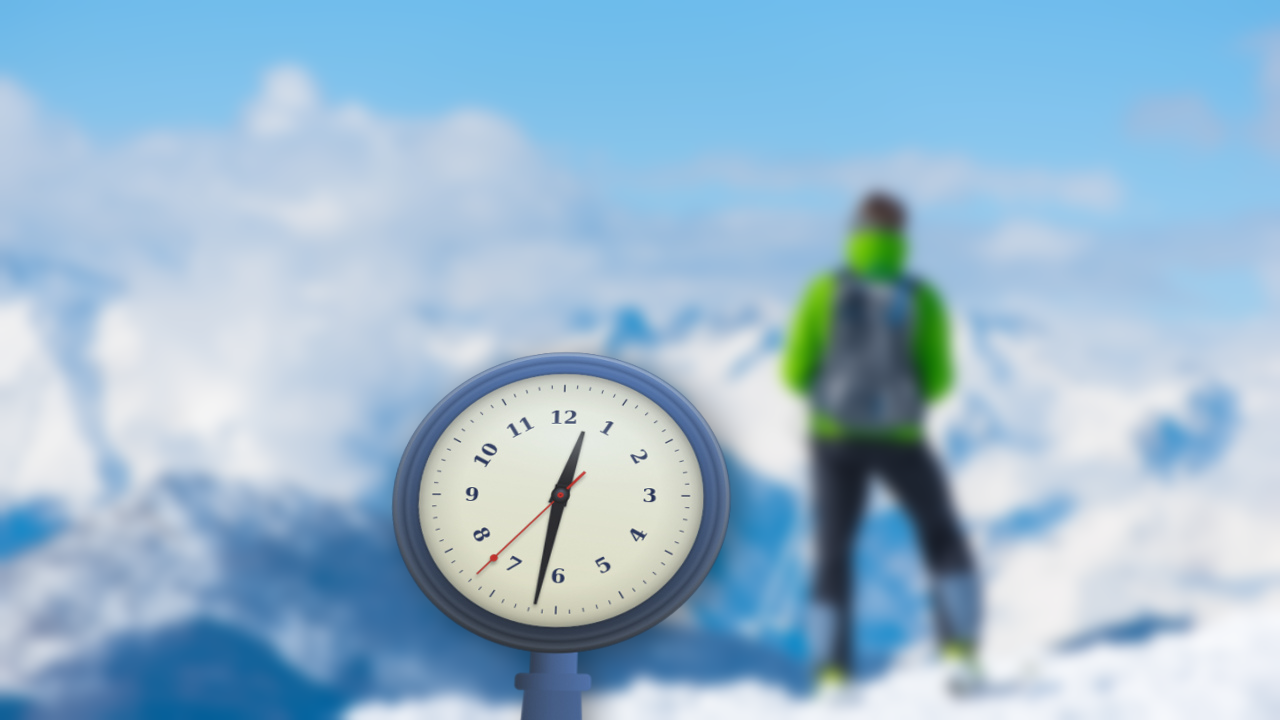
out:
12 h 31 min 37 s
